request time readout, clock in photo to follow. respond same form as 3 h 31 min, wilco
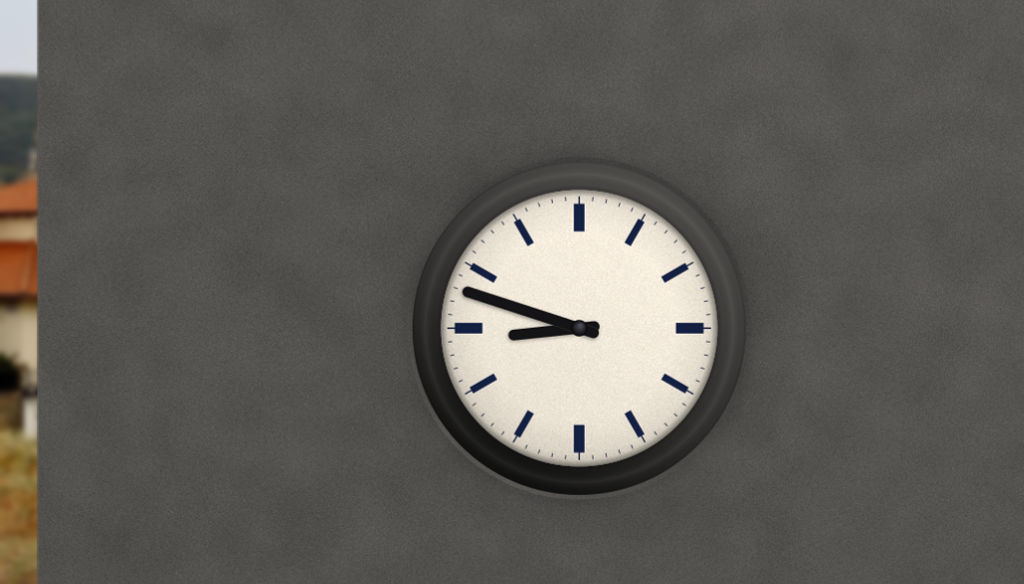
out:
8 h 48 min
